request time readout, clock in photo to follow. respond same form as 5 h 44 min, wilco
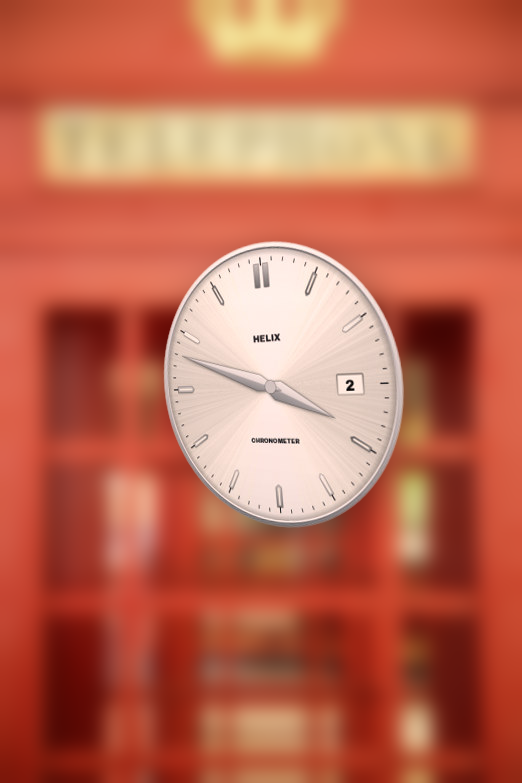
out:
3 h 48 min
